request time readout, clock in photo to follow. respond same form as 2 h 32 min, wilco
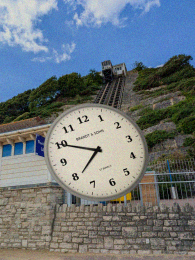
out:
7 h 50 min
